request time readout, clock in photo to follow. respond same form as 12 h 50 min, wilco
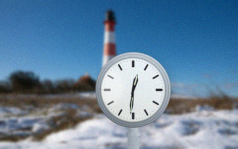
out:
12 h 31 min
